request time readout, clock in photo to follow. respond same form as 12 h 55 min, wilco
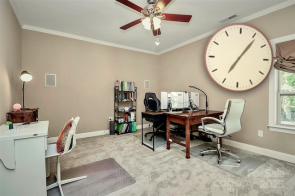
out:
7 h 06 min
